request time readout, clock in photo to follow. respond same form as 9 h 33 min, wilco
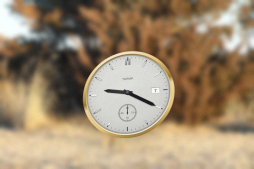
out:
9 h 20 min
